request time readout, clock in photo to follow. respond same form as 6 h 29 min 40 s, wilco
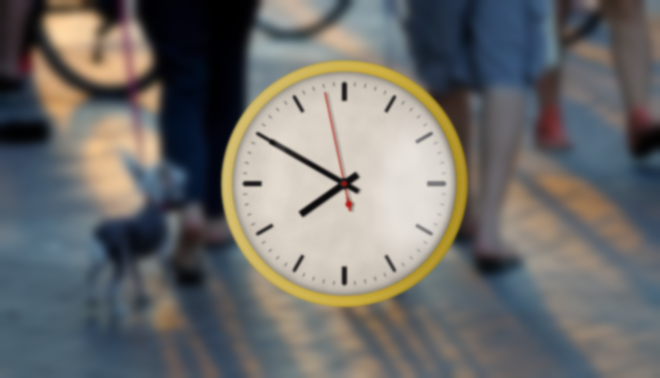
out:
7 h 49 min 58 s
